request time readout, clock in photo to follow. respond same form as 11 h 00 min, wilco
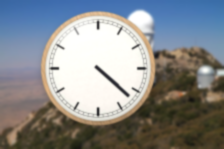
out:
4 h 22 min
